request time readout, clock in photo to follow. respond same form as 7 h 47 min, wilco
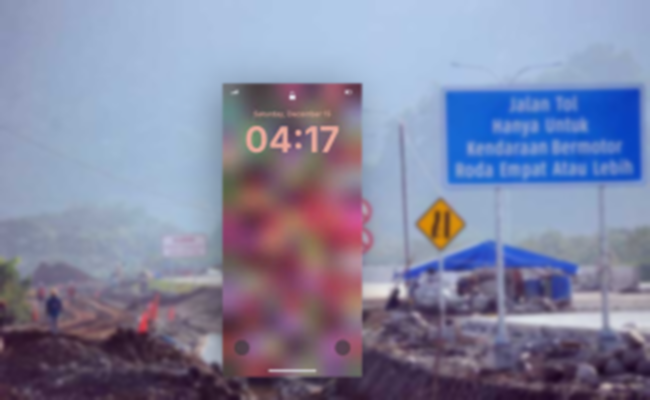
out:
4 h 17 min
